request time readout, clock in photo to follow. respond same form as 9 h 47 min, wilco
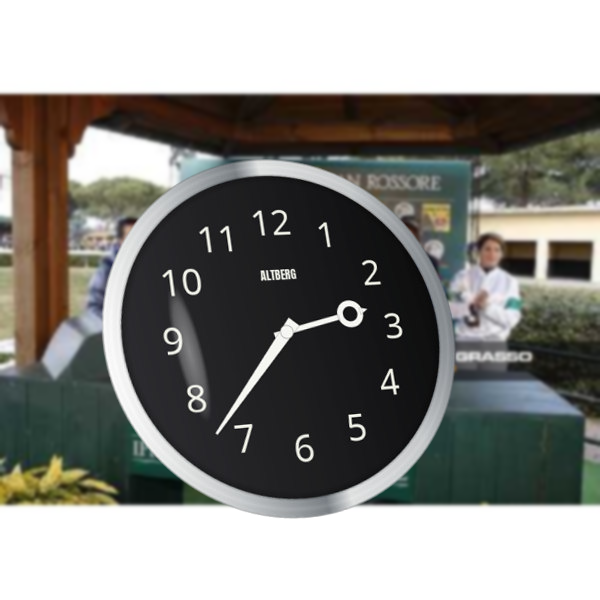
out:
2 h 37 min
